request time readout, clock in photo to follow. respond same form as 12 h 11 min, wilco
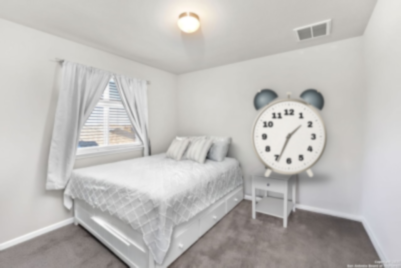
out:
1 h 34 min
